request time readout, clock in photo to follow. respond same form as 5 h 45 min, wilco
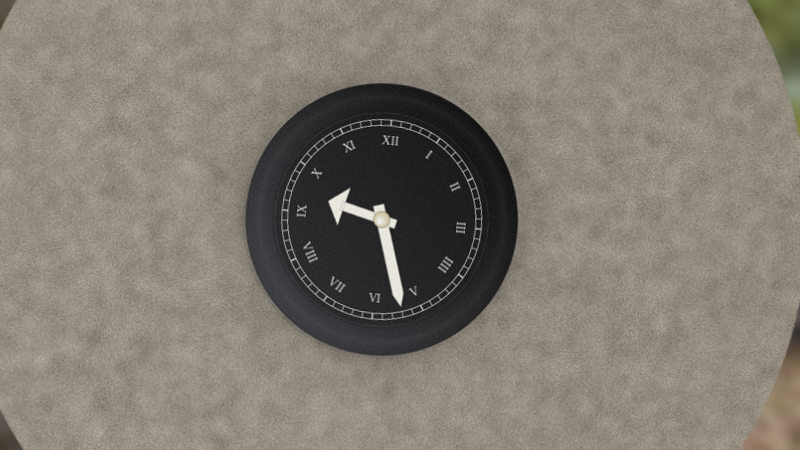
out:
9 h 27 min
